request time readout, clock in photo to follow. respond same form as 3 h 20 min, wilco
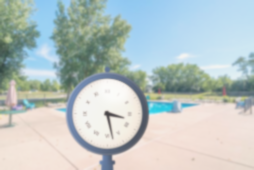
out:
3 h 28 min
